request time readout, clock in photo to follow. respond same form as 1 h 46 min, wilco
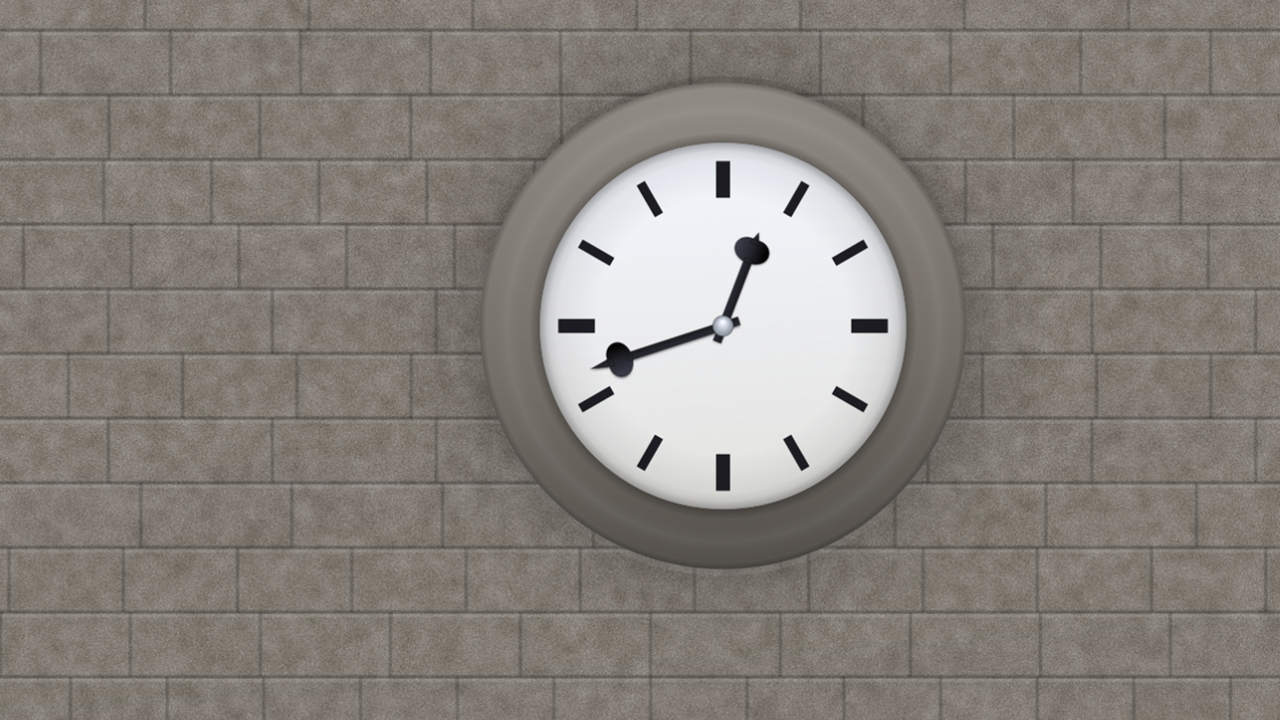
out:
12 h 42 min
